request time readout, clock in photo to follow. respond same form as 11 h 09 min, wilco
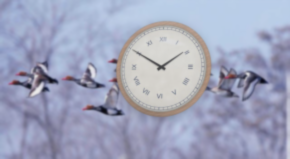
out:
1 h 50 min
